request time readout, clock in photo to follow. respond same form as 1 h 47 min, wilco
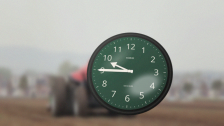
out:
9 h 45 min
